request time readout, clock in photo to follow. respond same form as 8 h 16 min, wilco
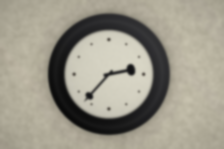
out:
2 h 37 min
